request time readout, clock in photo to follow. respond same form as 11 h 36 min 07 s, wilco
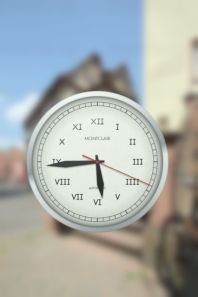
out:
5 h 44 min 19 s
